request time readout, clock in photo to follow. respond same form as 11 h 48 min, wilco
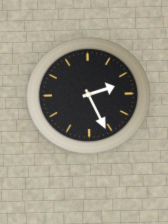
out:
2 h 26 min
